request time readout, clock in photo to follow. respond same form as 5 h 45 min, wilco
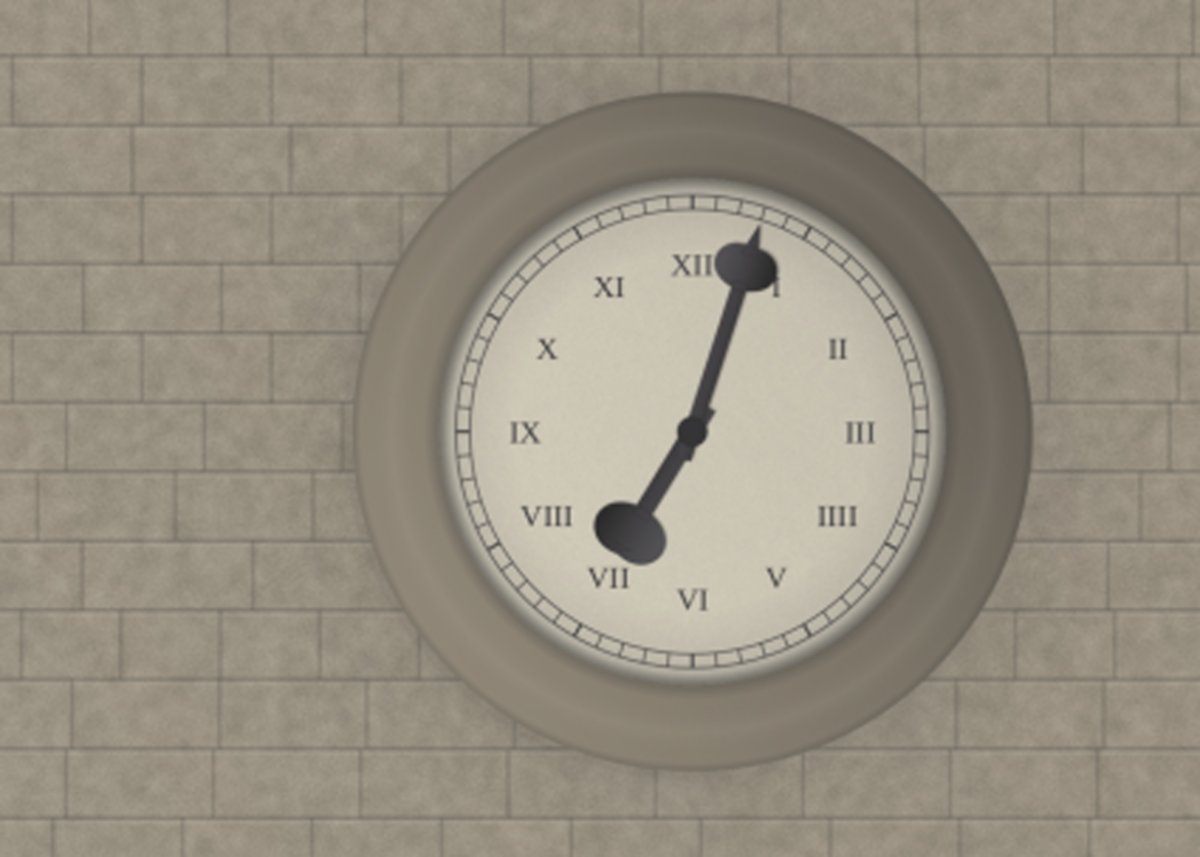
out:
7 h 03 min
